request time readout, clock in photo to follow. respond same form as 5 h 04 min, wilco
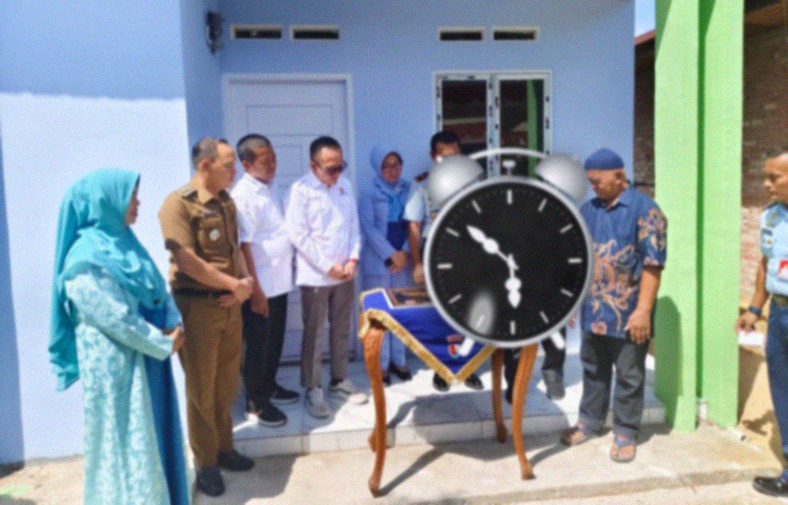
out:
5 h 52 min
